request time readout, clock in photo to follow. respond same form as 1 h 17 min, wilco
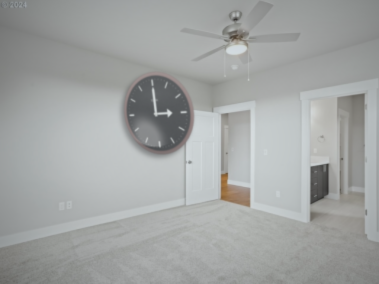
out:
3 h 00 min
